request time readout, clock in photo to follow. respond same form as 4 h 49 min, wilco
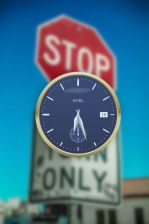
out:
6 h 27 min
